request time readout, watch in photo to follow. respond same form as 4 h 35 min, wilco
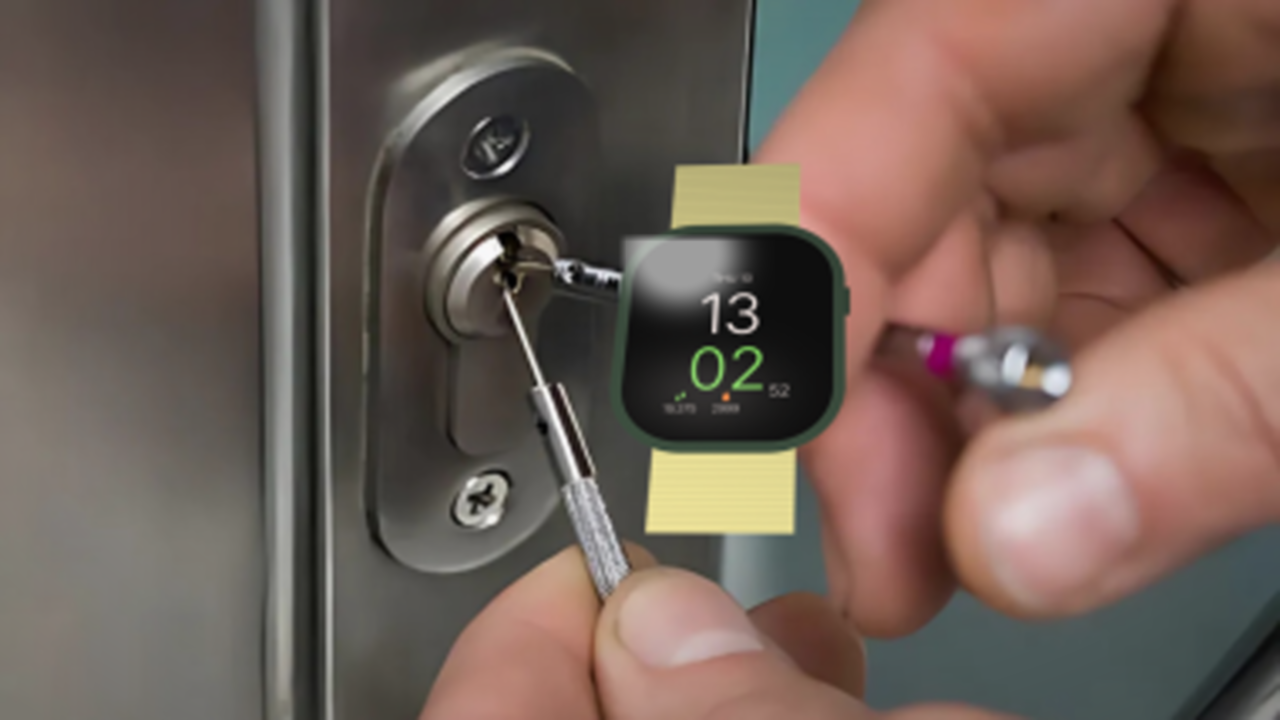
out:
13 h 02 min
